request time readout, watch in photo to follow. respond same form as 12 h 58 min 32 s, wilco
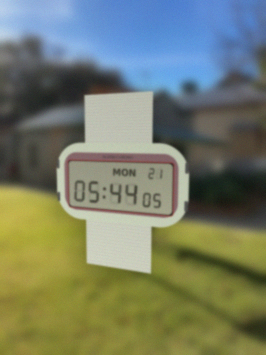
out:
5 h 44 min 05 s
